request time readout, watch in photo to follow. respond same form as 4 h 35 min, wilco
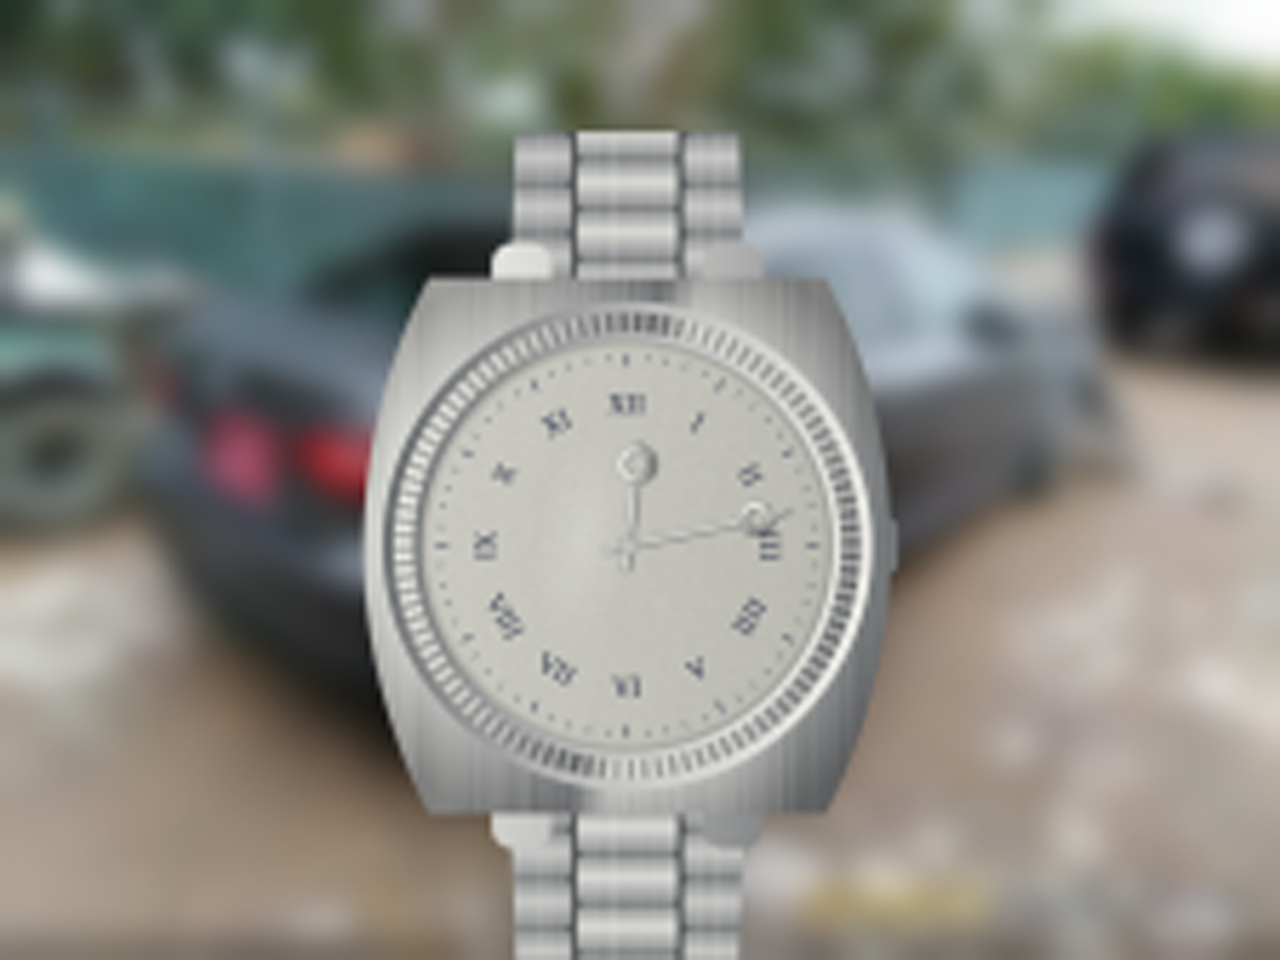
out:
12 h 13 min
